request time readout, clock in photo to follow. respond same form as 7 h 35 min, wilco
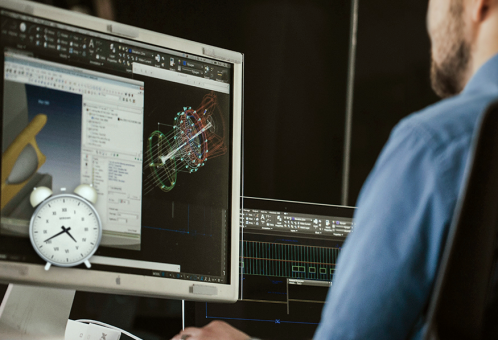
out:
4 h 41 min
